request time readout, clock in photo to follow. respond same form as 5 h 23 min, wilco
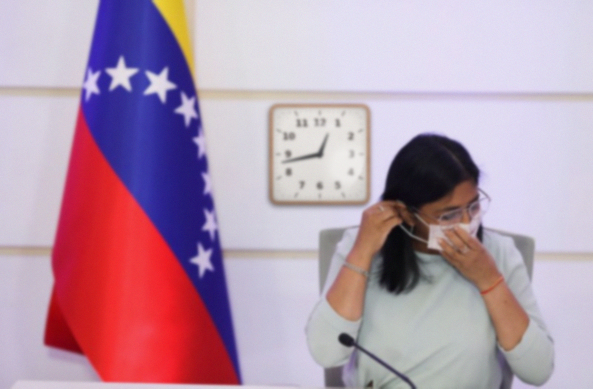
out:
12 h 43 min
